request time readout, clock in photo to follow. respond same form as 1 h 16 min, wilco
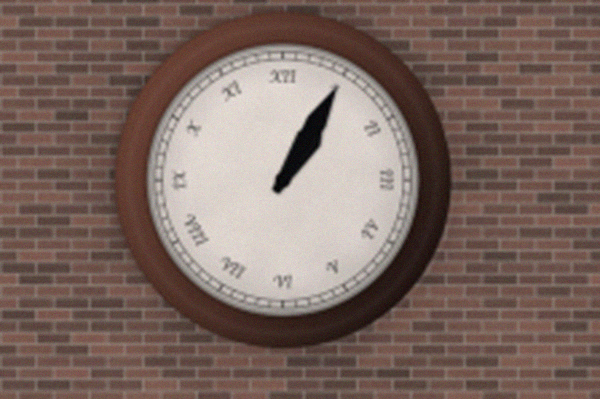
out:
1 h 05 min
